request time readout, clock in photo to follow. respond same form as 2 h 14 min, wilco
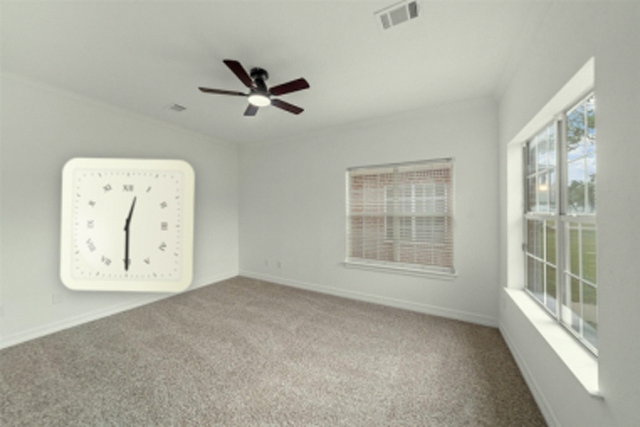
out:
12 h 30 min
